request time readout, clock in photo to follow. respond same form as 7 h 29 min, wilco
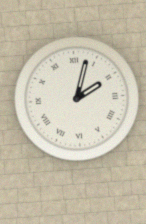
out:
2 h 03 min
